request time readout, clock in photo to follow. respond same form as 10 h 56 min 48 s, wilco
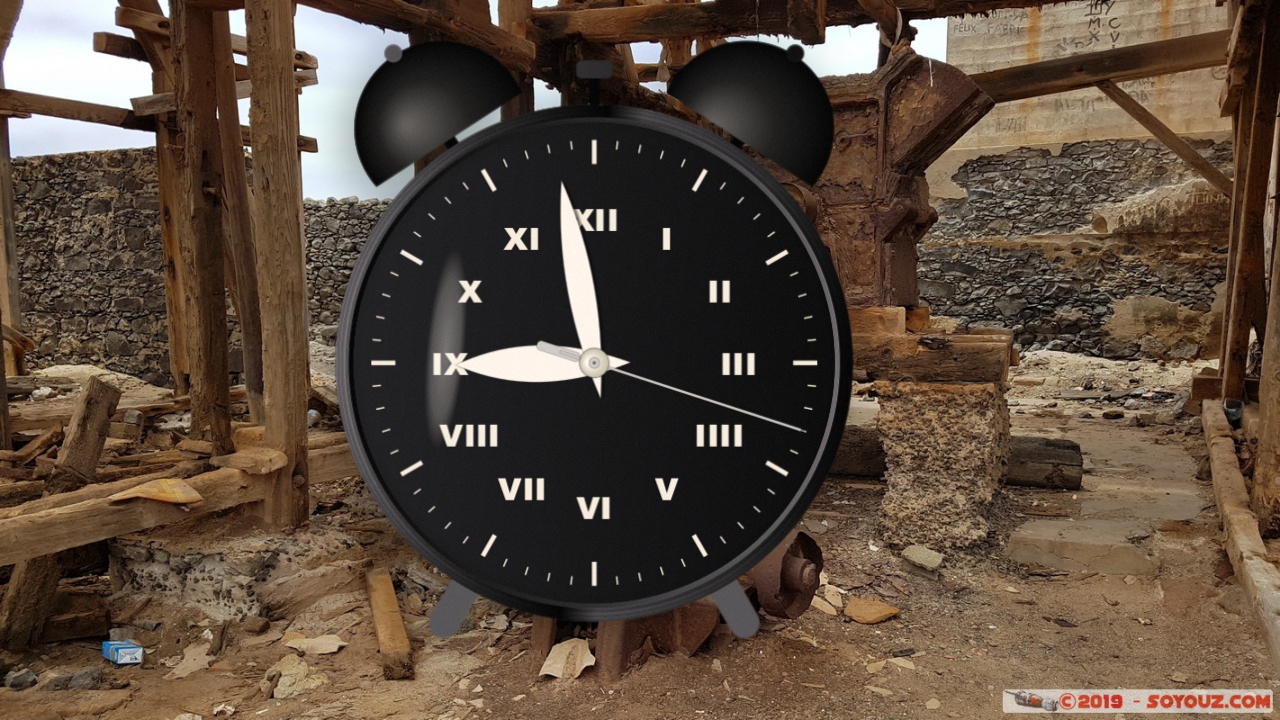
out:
8 h 58 min 18 s
